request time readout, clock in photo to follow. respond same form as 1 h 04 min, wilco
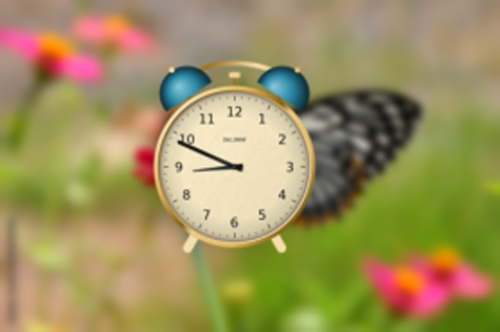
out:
8 h 49 min
